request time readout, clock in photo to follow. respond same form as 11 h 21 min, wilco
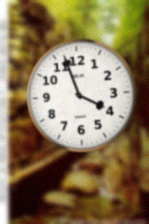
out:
3 h 57 min
